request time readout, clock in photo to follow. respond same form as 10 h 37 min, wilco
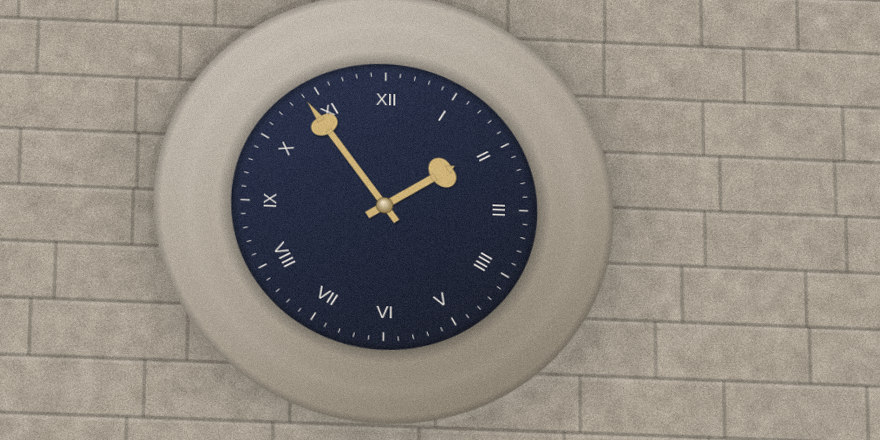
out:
1 h 54 min
